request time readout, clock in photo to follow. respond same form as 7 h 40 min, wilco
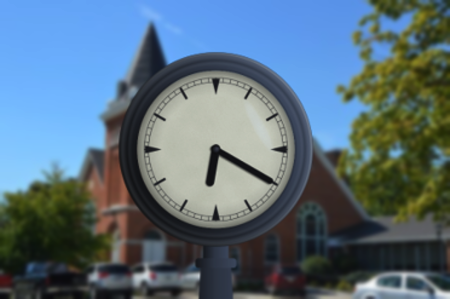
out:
6 h 20 min
